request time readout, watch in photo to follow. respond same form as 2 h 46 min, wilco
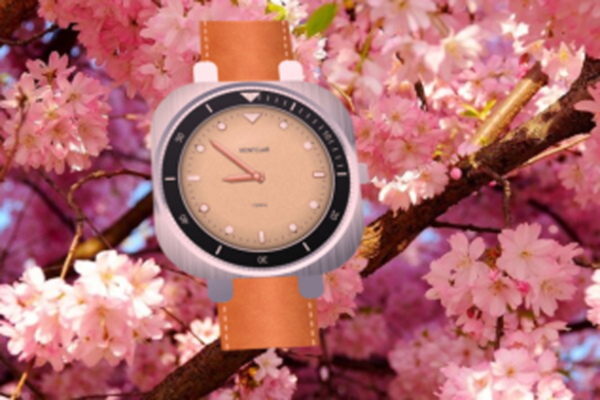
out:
8 h 52 min
